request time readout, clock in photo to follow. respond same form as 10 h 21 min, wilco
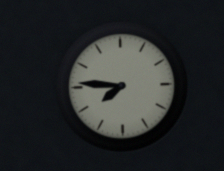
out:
7 h 46 min
